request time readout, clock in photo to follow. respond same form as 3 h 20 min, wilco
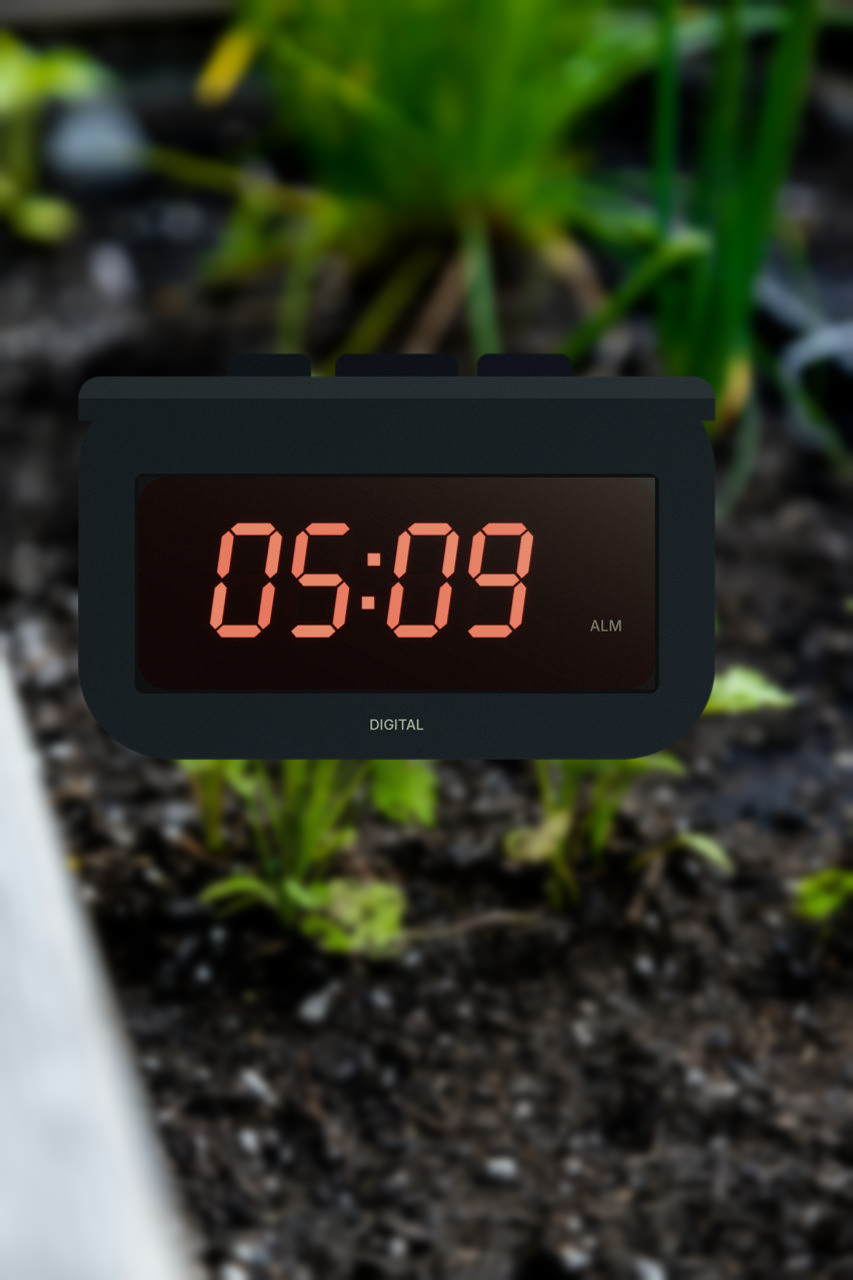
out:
5 h 09 min
